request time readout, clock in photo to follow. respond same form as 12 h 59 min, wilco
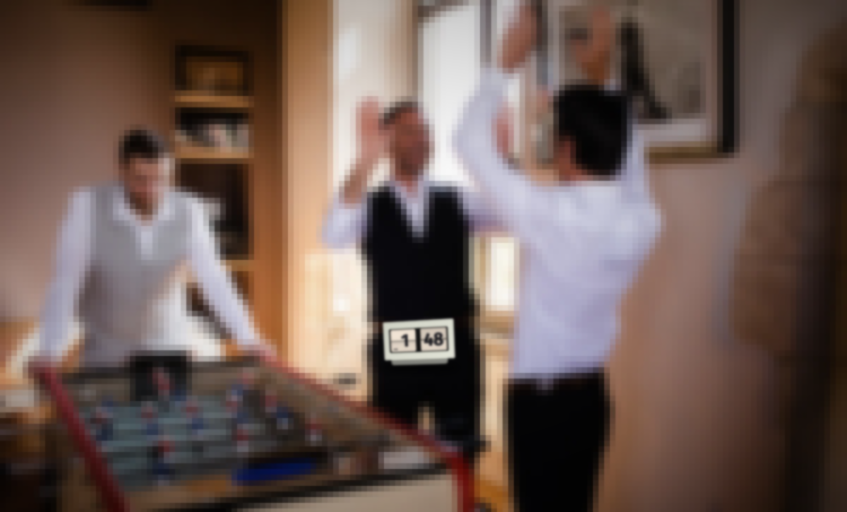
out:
1 h 48 min
